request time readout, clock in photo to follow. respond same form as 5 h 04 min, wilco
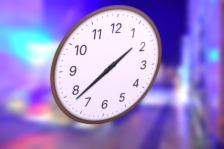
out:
1 h 38 min
